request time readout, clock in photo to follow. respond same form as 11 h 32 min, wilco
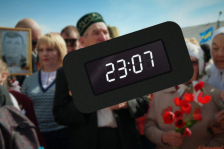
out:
23 h 07 min
